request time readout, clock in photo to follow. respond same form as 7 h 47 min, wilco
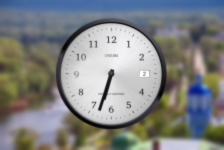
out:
6 h 33 min
